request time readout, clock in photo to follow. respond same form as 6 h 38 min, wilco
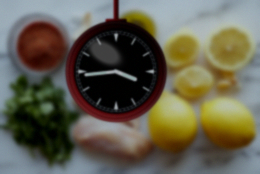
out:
3 h 44 min
